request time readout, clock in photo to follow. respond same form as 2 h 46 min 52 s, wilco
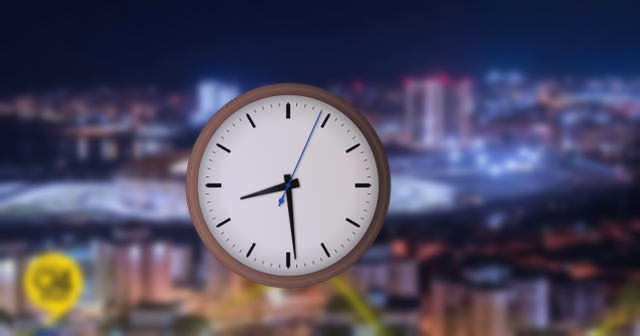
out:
8 h 29 min 04 s
